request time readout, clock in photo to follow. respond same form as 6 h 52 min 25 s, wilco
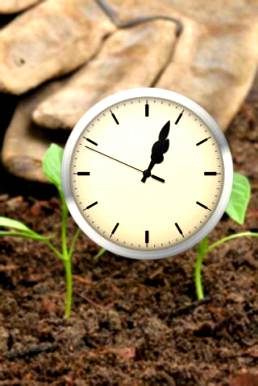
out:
1 h 03 min 49 s
